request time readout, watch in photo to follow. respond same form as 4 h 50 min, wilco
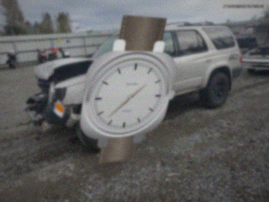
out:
1 h 37 min
